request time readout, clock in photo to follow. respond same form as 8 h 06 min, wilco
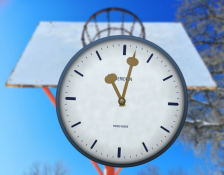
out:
11 h 02 min
